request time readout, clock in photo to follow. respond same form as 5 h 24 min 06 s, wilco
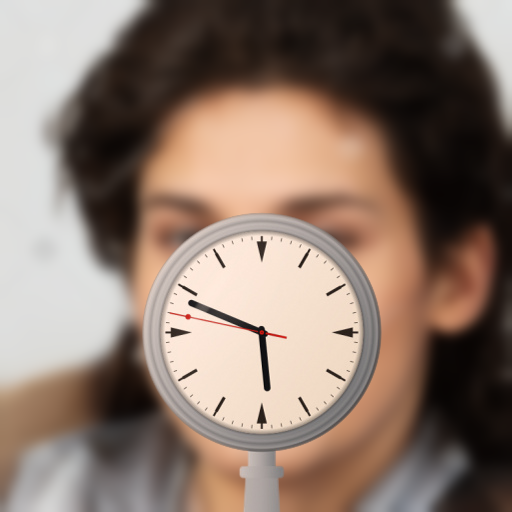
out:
5 h 48 min 47 s
